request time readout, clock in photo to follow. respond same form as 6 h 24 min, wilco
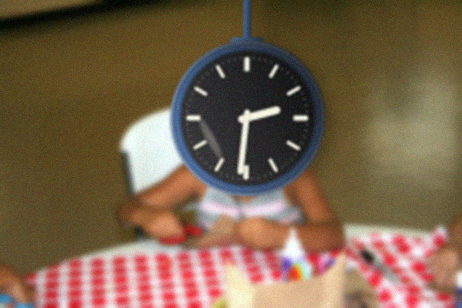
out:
2 h 31 min
